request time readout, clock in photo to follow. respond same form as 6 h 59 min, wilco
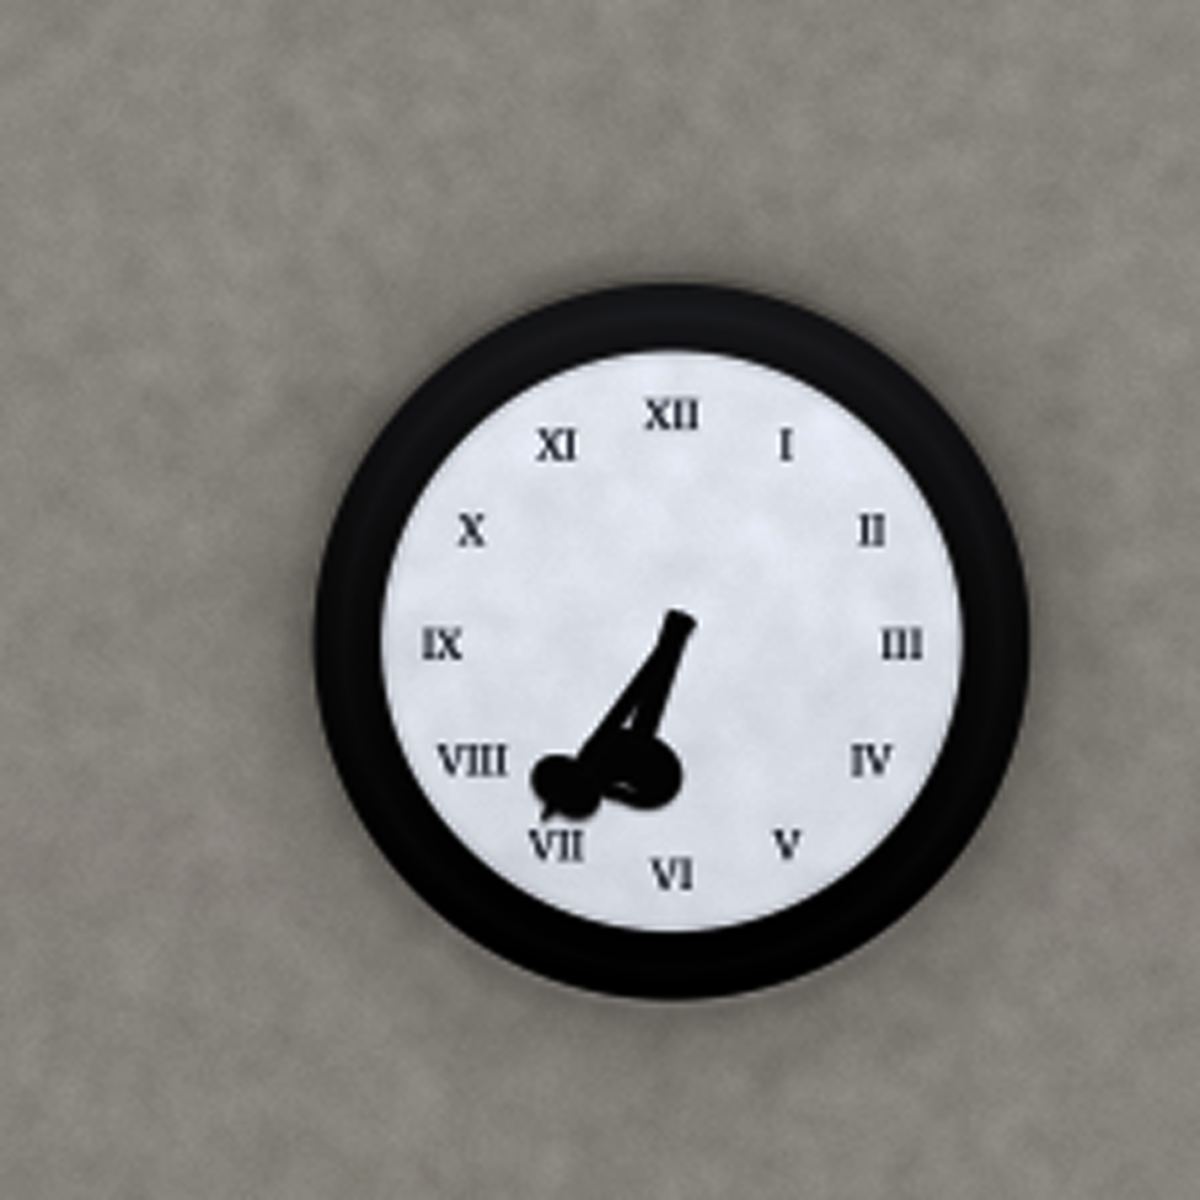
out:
6 h 36 min
